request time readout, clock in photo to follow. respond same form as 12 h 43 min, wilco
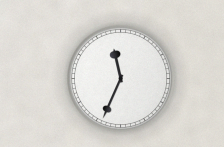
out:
11 h 34 min
